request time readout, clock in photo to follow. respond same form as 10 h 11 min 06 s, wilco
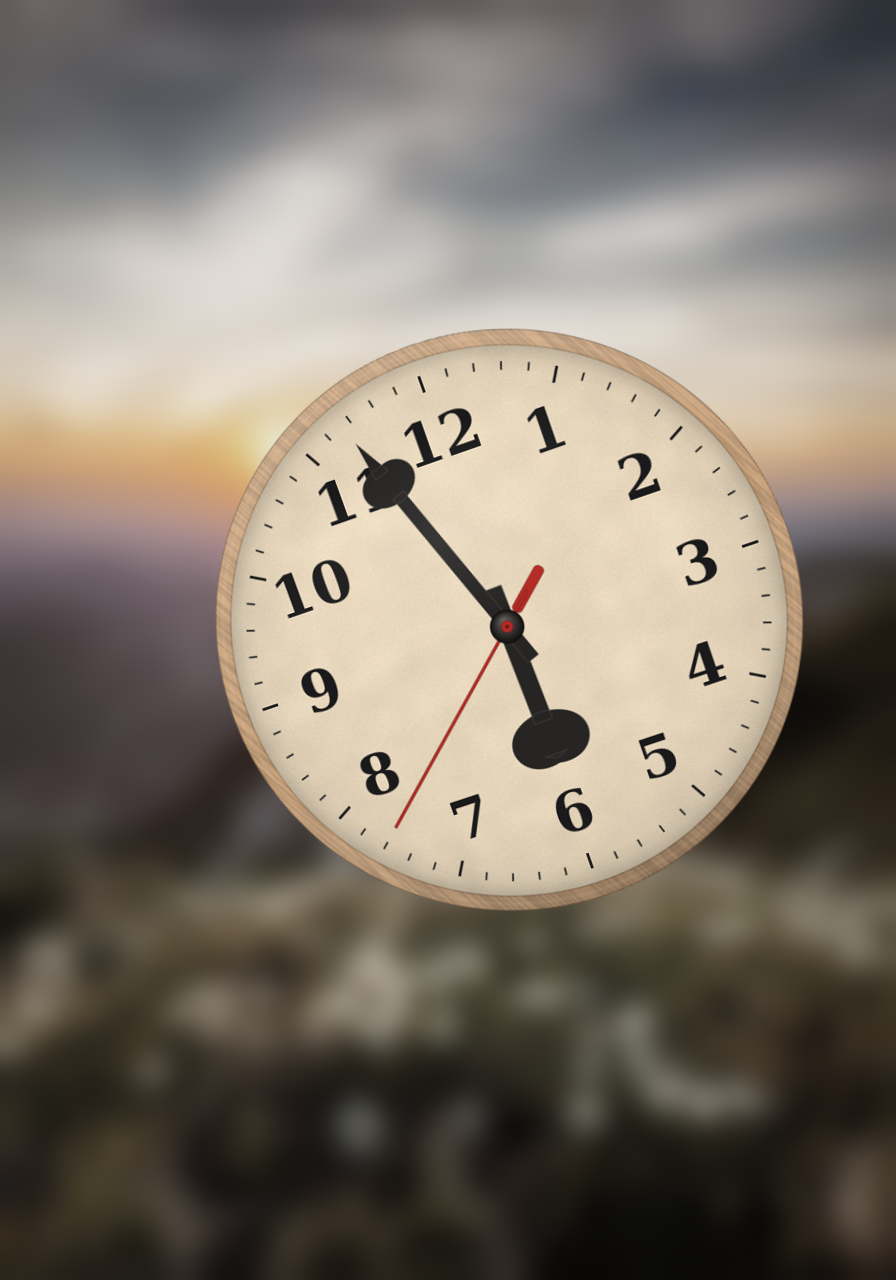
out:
5 h 56 min 38 s
